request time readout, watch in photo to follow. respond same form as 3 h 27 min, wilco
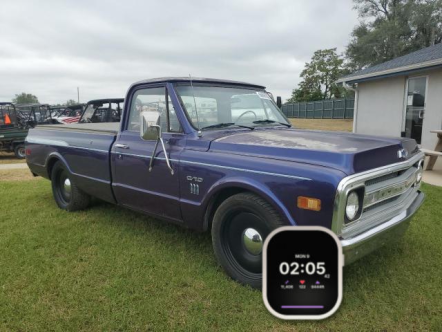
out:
2 h 05 min
